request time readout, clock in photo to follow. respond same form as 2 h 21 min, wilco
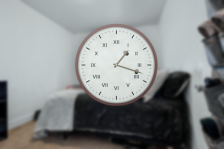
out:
1 h 18 min
